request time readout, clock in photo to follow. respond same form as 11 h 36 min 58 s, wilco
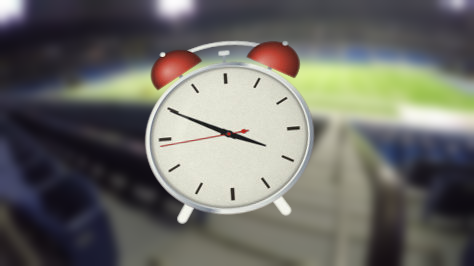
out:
3 h 49 min 44 s
